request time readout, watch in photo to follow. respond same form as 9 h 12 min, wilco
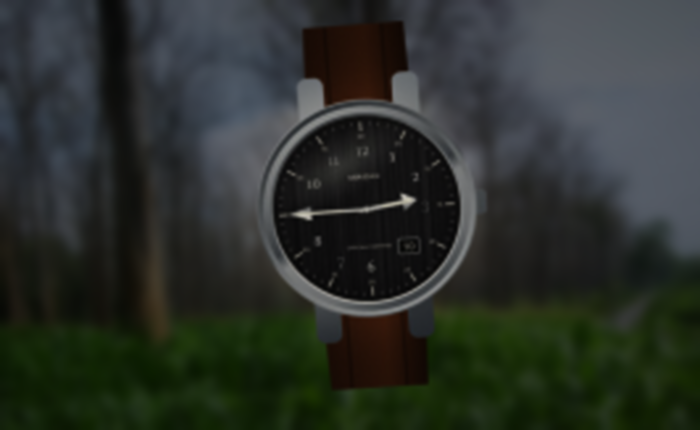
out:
2 h 45 min
